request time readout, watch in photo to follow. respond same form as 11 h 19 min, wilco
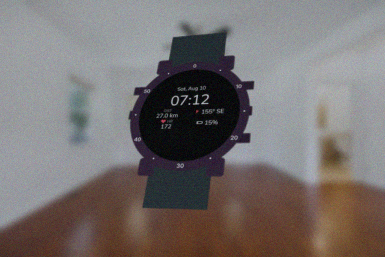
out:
7 h 12 min
